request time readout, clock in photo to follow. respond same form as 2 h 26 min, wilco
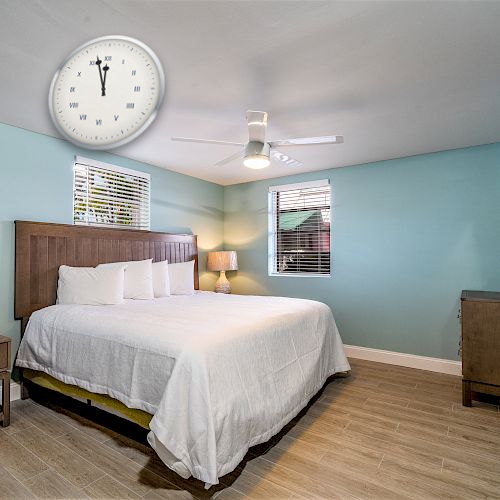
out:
11 h 57 min
